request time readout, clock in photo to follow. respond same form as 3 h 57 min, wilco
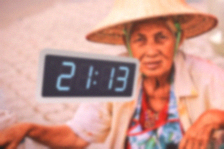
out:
21 h 13 min
